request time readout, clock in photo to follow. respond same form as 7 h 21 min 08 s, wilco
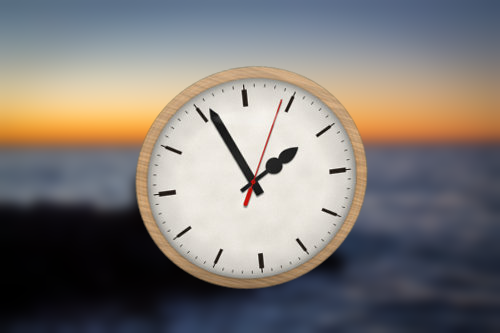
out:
1 h 56 min 04 s
